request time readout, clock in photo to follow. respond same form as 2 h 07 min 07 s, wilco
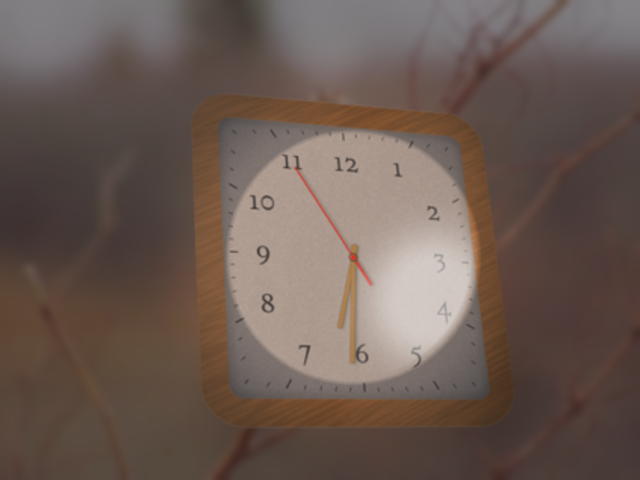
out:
6 h 30 min 55 s
